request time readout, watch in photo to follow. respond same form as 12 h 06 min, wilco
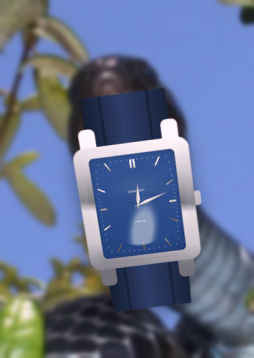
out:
12 h 12 min
